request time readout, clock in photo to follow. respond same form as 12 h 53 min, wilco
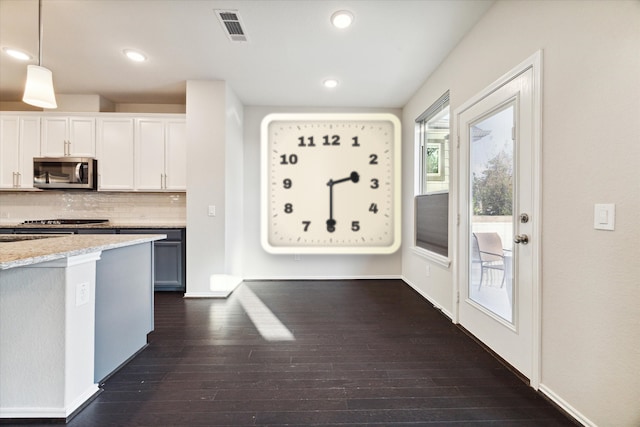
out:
2 h 30 min
